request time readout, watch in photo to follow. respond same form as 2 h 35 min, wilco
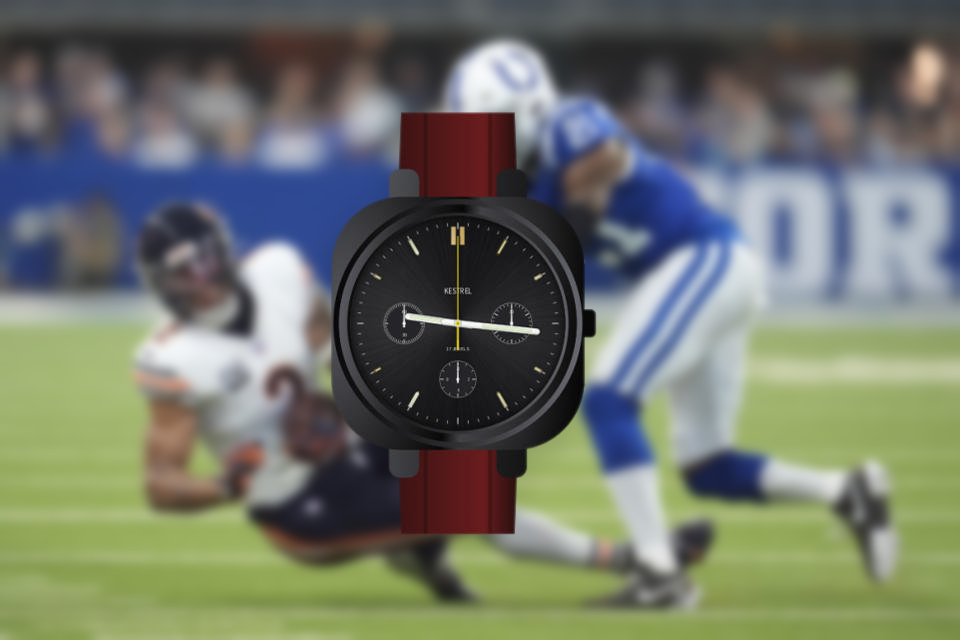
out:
9 h 16 min
